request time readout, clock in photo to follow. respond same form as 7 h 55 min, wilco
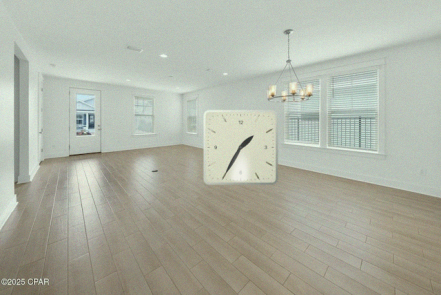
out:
1 h 35 min
